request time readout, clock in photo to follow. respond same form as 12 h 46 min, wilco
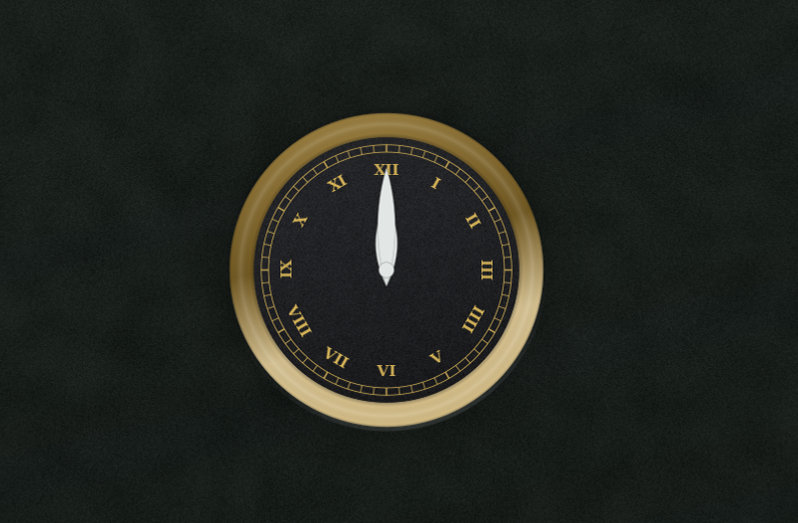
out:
12 h 00 min
